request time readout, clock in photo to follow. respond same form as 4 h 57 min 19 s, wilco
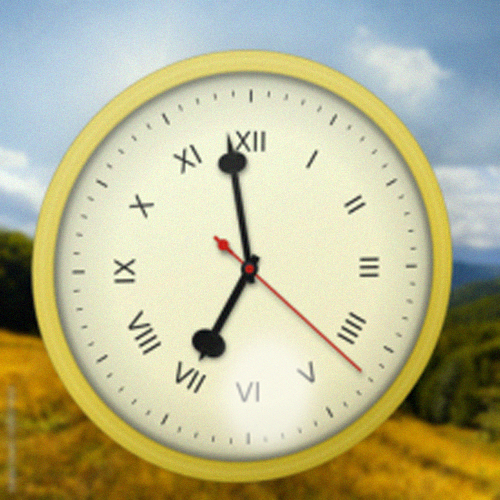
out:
6 h 58 min 22 s
